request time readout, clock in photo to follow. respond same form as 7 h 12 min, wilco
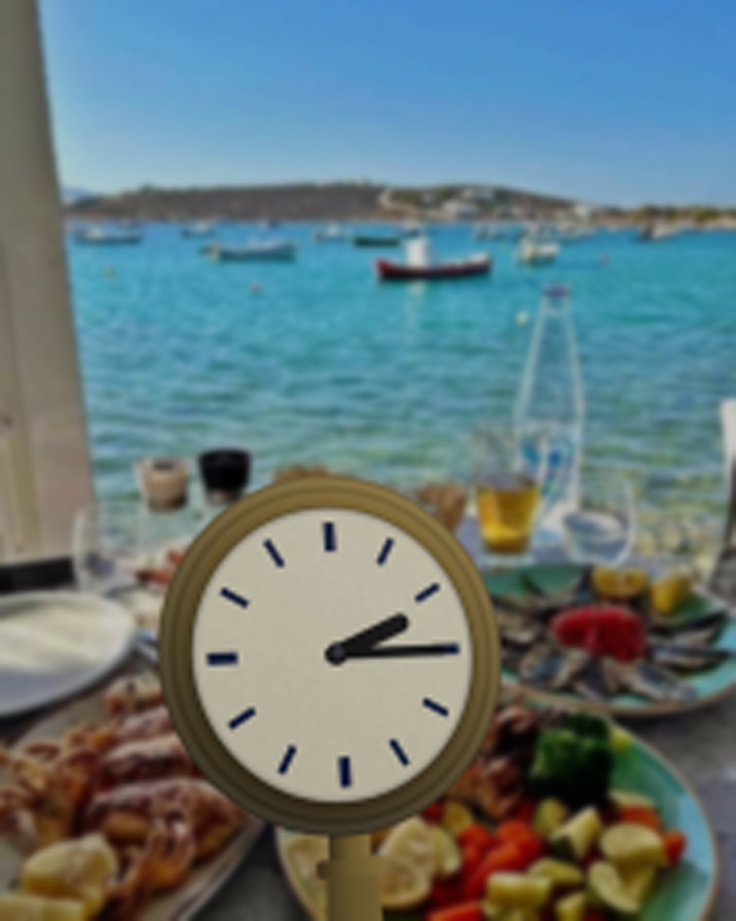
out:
2 h 15 min
